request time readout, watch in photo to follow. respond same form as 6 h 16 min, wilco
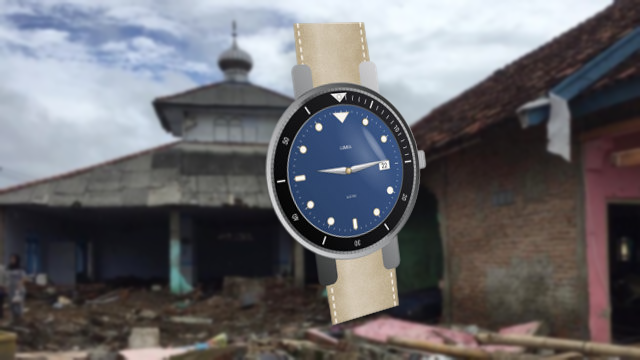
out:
9 h 14 min
